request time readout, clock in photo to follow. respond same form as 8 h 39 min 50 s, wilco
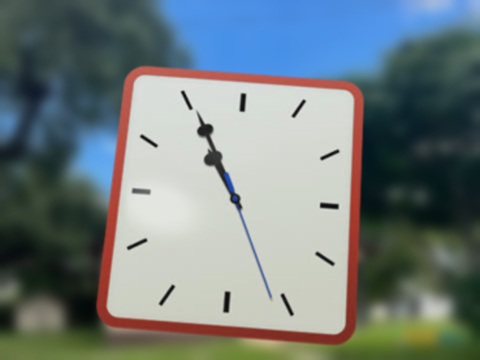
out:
10 h 55 min 26 s
